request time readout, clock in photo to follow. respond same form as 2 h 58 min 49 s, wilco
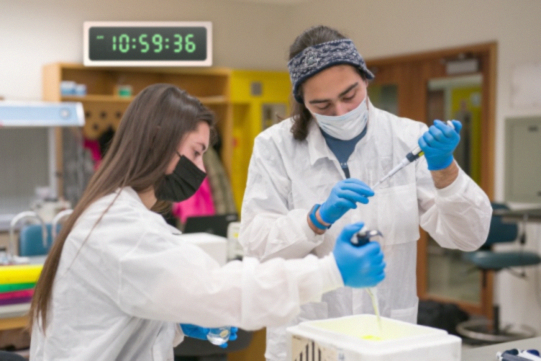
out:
10 h 59 min 36 s
